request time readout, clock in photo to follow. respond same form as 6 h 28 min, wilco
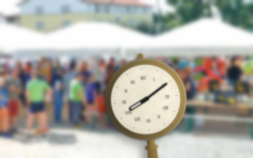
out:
8 h 10 min
